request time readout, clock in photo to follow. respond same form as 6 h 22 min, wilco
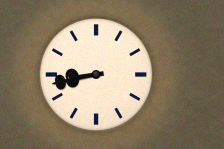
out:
8 h 43 min
